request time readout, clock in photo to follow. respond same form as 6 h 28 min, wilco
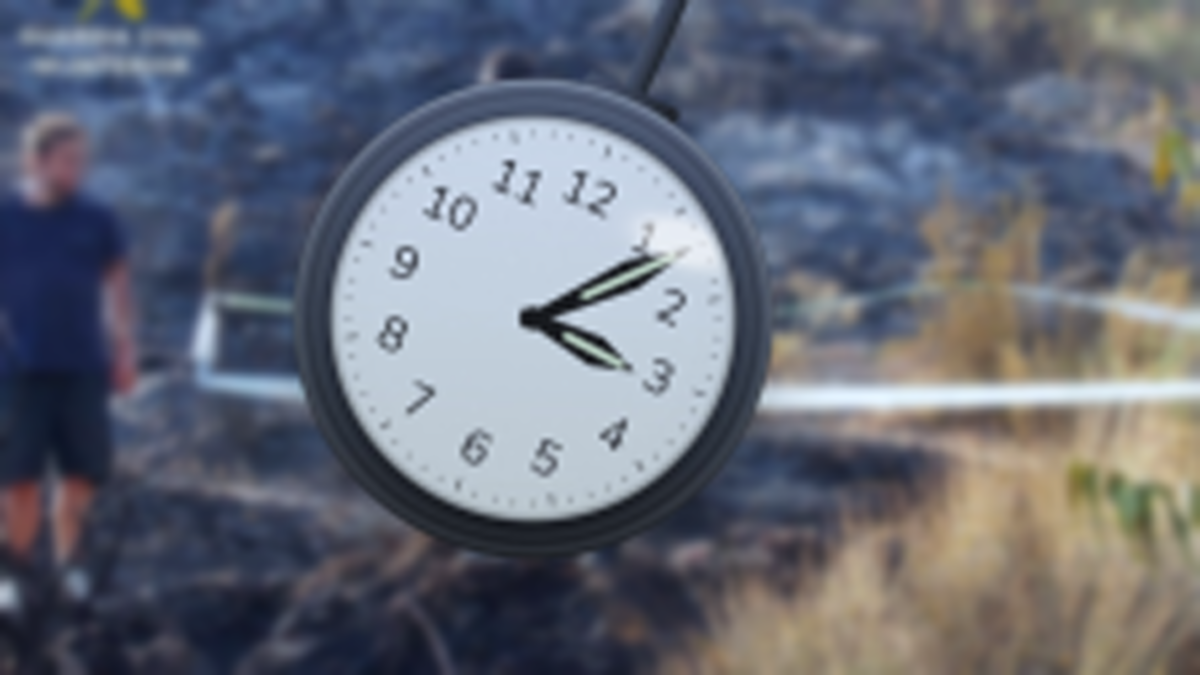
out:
3 h 07 min
